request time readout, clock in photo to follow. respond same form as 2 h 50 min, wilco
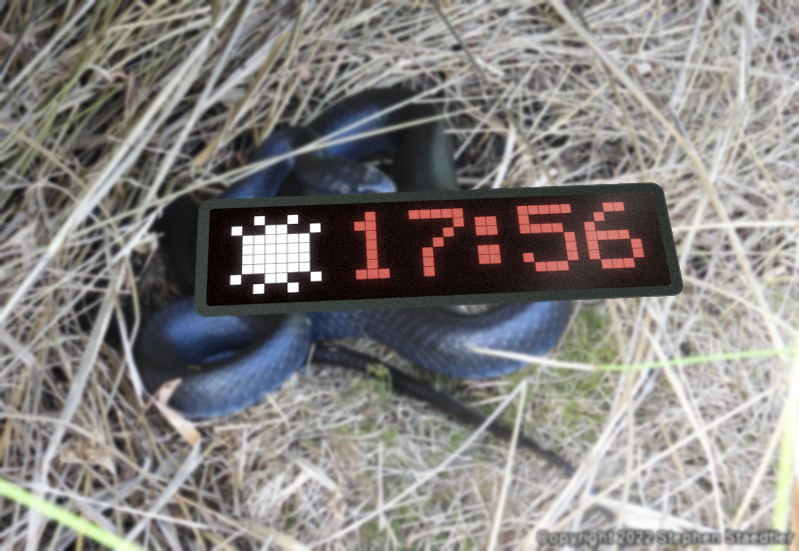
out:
17 h 56 min
